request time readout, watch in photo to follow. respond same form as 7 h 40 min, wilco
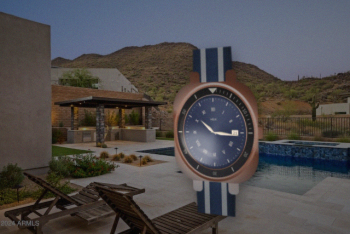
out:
10 h 16 min
